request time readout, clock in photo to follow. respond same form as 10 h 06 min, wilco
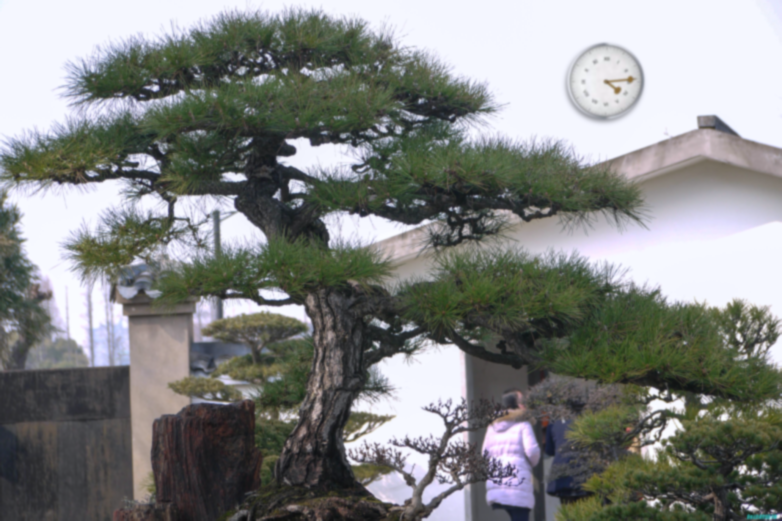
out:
4 h 14 min
